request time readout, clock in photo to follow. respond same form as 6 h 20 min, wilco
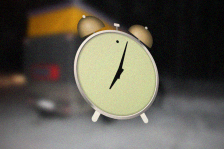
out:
7 h 03 min
